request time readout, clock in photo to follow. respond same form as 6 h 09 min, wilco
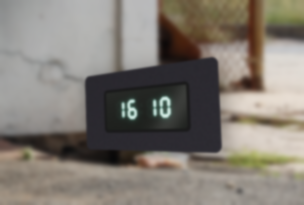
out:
16 h 10 min
